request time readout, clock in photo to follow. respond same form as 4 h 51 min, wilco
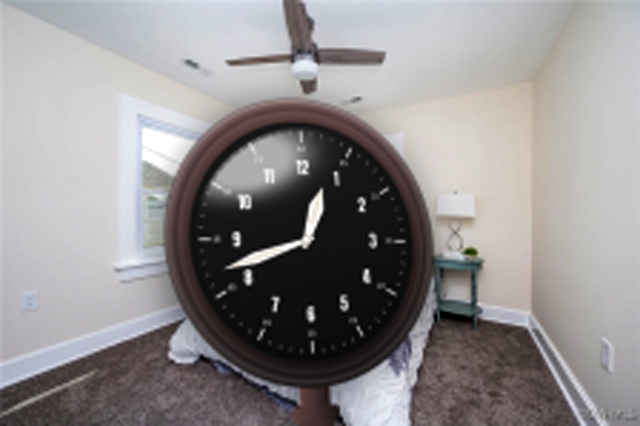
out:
12 h 42 min
